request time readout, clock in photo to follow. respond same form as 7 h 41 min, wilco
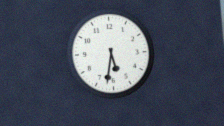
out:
5 h 32 min
